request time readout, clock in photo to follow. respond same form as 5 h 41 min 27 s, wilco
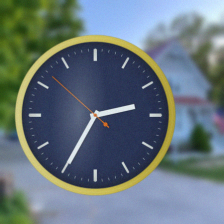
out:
2 h 34 min 52 s
